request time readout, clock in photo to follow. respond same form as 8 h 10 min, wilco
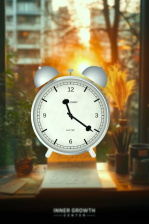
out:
11 h 21 min
